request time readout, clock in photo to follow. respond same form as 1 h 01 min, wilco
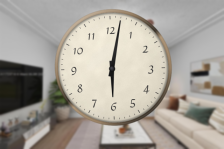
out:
6 h 02 min
